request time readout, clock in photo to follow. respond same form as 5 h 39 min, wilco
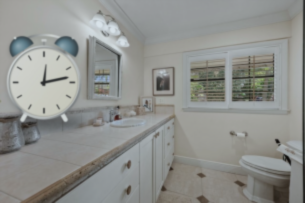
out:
12 h 13 min
